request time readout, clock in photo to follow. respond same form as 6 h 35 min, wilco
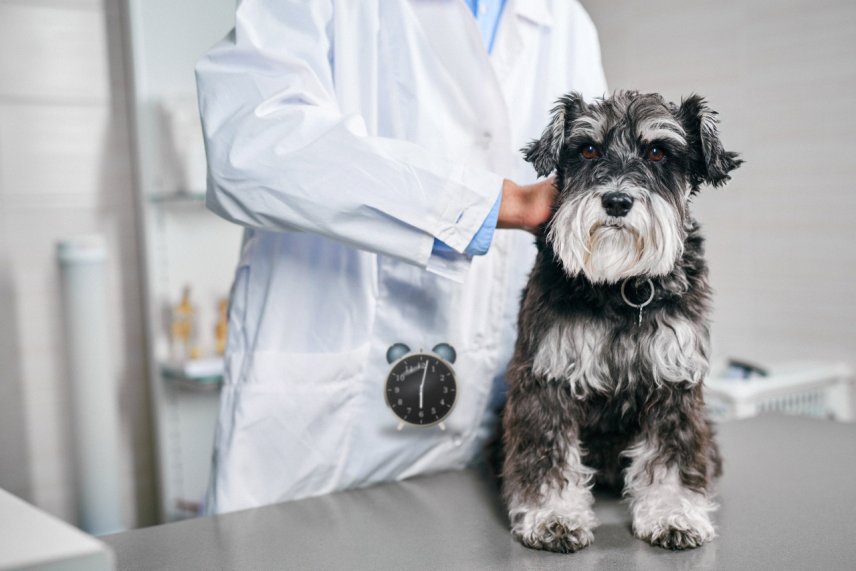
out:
6 h 02 min
